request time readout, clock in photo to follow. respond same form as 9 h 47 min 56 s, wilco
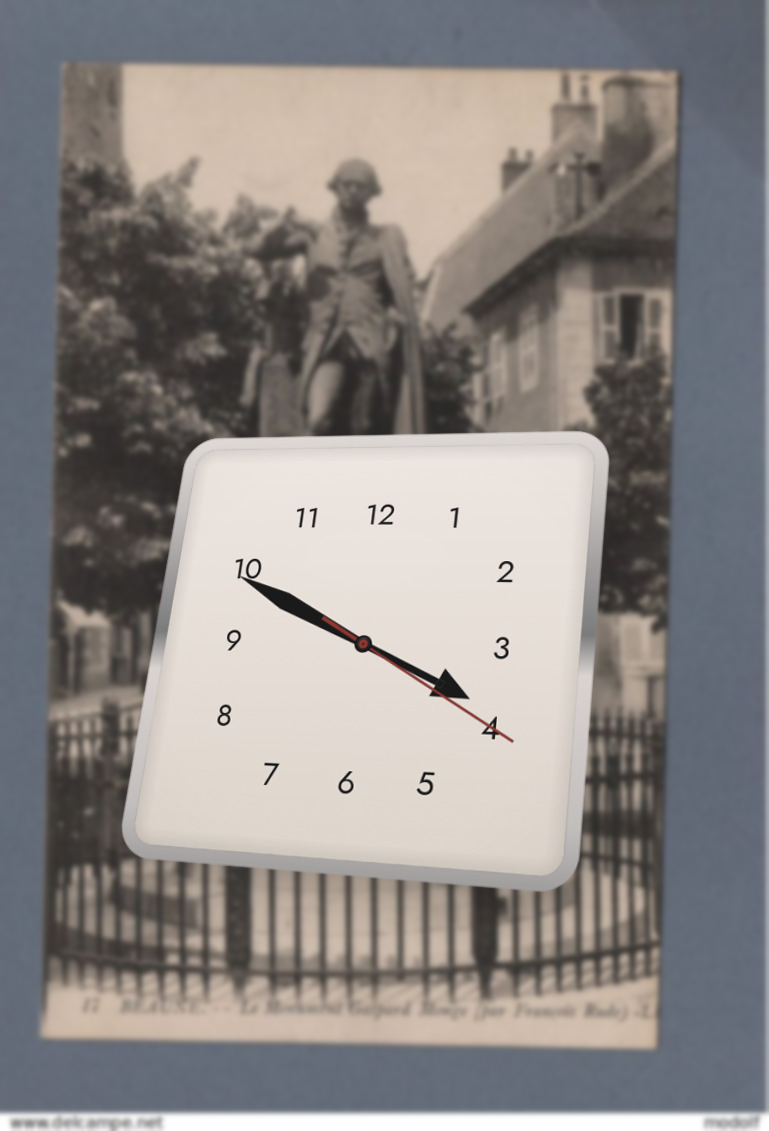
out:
3 h 49 min 20 s
